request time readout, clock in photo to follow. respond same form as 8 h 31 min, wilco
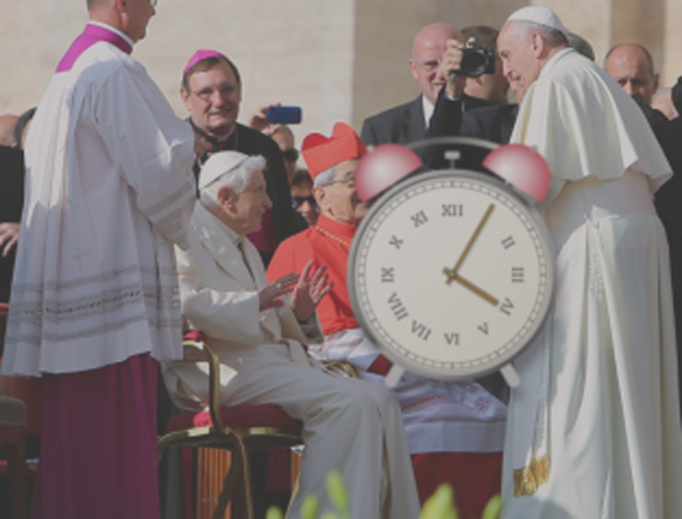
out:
4 h 05 min
